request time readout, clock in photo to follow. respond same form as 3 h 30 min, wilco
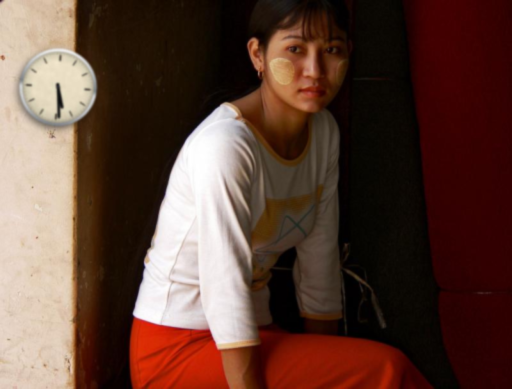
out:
5 h 29 min
